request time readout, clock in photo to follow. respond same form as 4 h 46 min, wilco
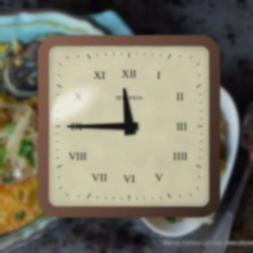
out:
11 h 45 min
